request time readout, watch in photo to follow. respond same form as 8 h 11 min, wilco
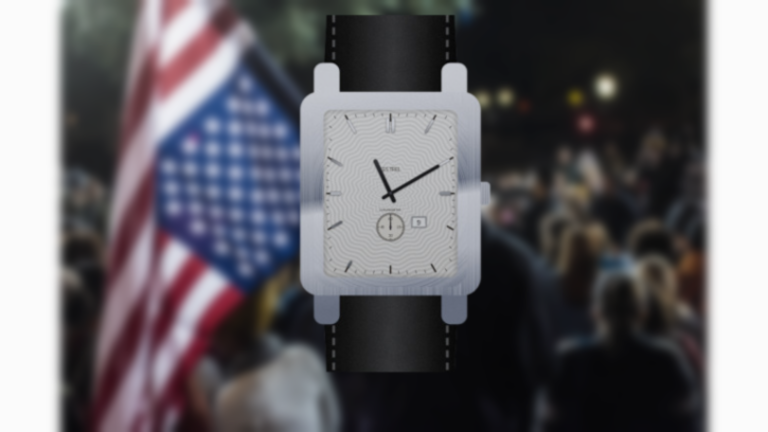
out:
11 h 10 min
